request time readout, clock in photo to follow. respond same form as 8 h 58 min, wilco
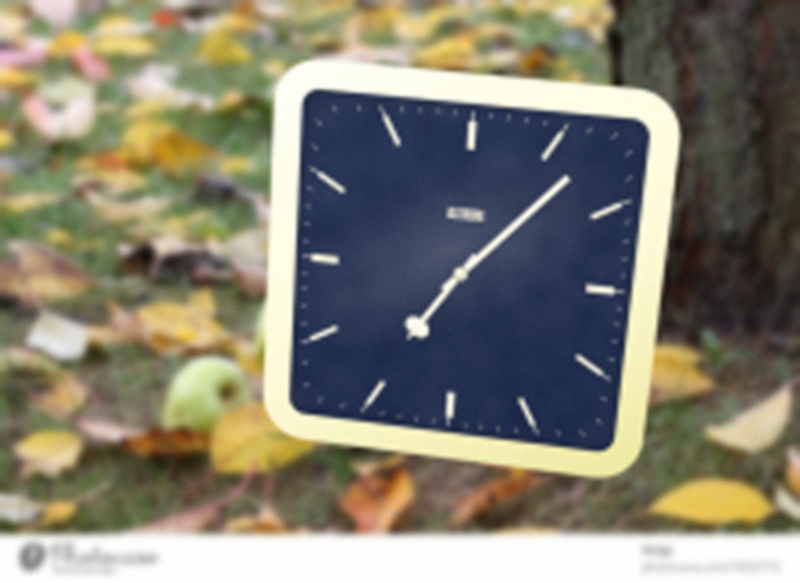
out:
7 h 07 min
